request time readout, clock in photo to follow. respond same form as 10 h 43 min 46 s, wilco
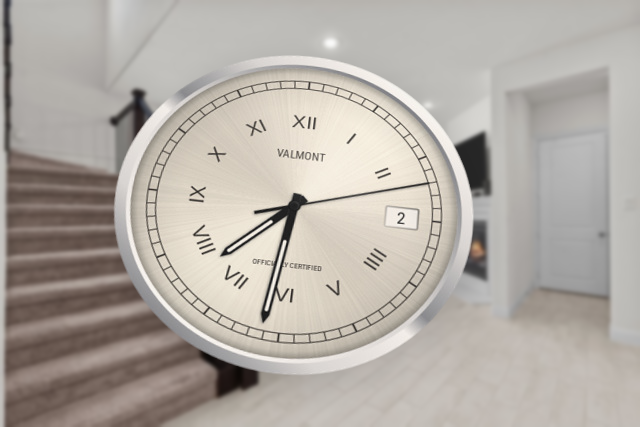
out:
7 h 31 min 12 s
